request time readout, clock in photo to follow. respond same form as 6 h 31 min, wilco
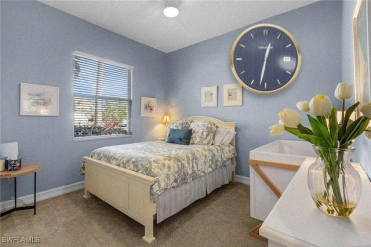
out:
12 h 32 min
